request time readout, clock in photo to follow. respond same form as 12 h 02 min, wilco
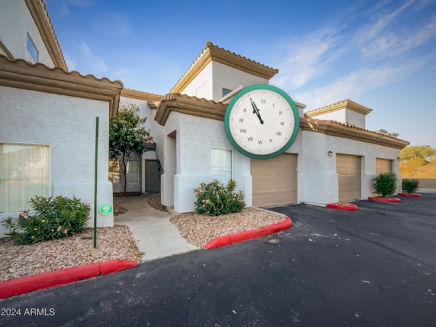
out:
10 h 55 min
